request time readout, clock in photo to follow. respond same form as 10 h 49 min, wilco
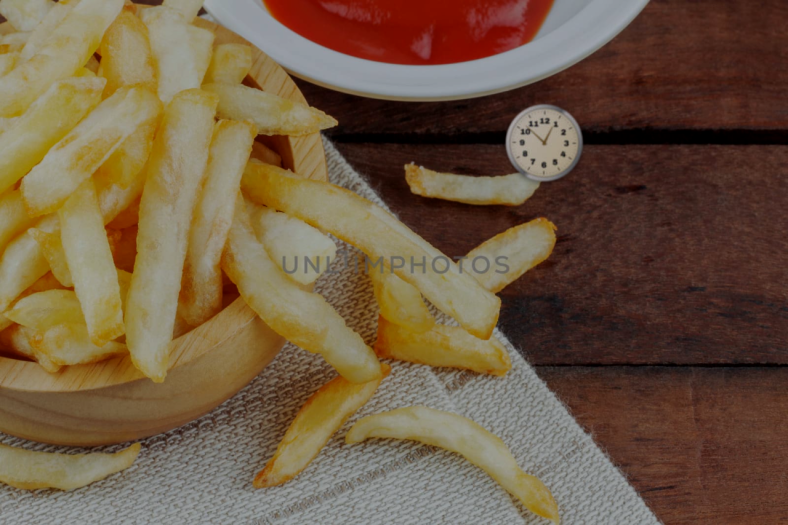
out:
12 h 52 min
